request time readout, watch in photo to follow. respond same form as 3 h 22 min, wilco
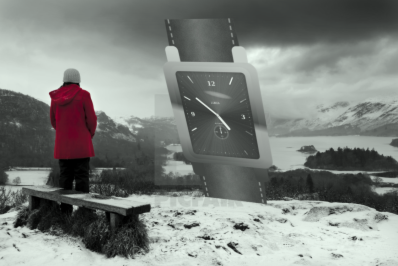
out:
4 h 52 min
